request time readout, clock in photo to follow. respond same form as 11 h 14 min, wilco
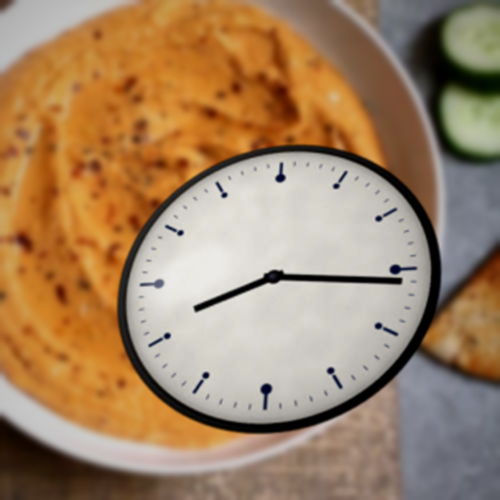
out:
8 h 16 min
